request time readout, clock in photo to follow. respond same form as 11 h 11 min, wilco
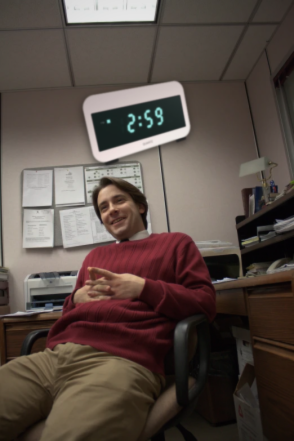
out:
2 h 59 min
